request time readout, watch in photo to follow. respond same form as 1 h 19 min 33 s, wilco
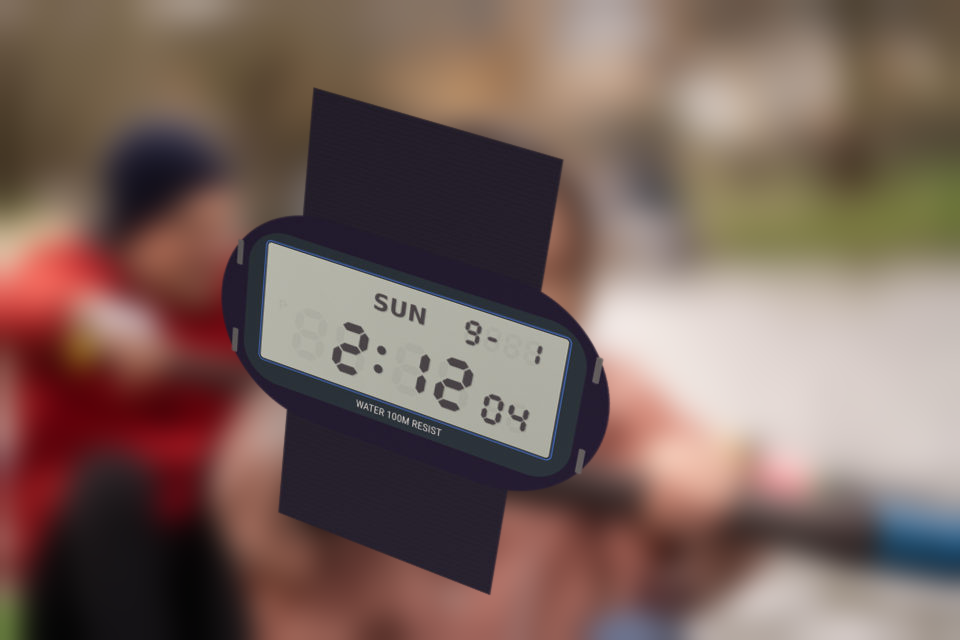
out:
2 h 12 min 04 s
